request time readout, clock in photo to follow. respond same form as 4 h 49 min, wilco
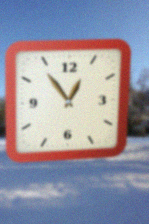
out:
12 h 54 min
